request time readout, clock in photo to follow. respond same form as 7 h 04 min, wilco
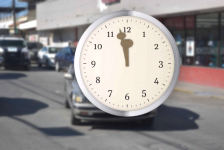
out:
11 h 58 min
